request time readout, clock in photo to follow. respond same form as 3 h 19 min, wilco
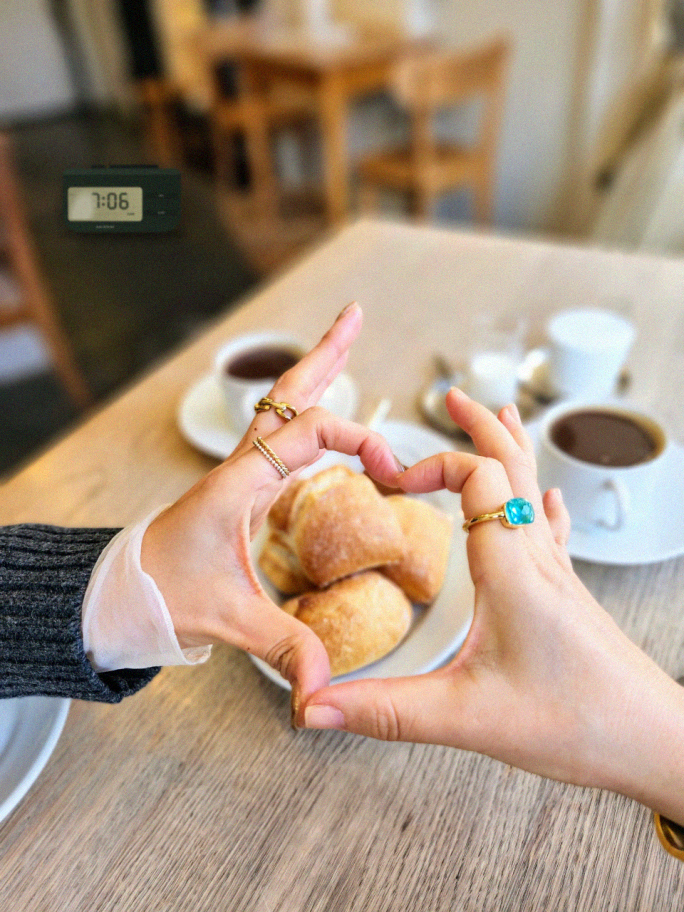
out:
7 h 06 min
